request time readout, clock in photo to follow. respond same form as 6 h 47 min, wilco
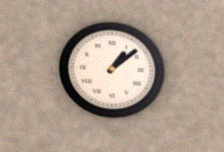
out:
1 h 08 min
